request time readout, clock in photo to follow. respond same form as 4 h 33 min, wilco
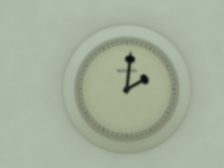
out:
2 h 01 min
